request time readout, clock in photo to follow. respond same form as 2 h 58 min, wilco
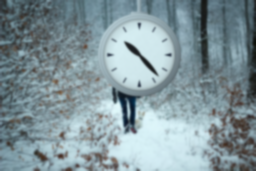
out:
10 h 23 min
